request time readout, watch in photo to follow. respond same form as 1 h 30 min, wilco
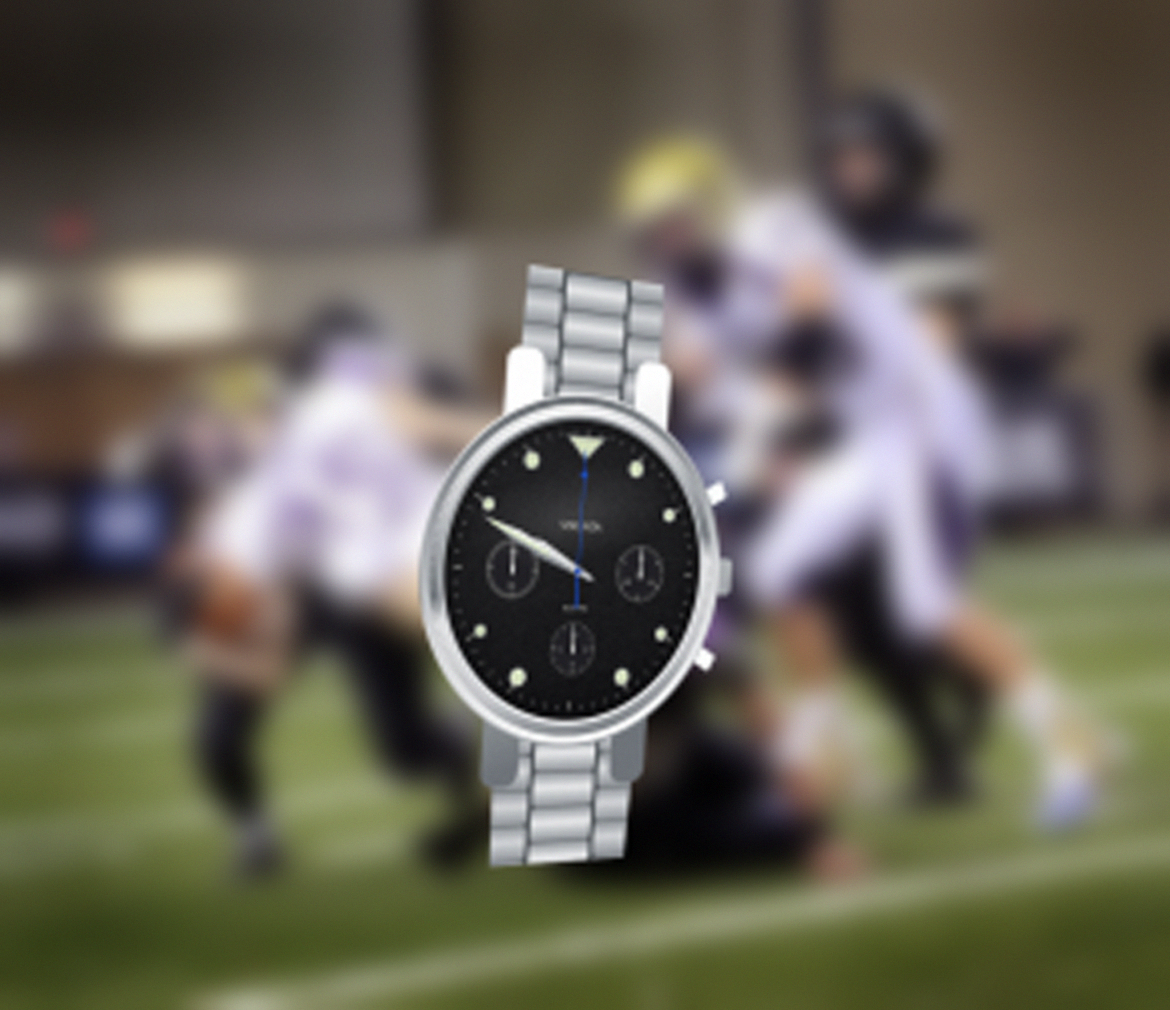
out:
9 h 49 min
